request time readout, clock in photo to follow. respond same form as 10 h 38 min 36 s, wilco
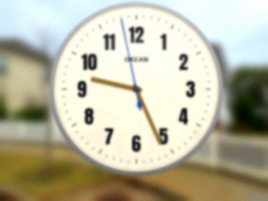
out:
9 h 25 min 58 s
